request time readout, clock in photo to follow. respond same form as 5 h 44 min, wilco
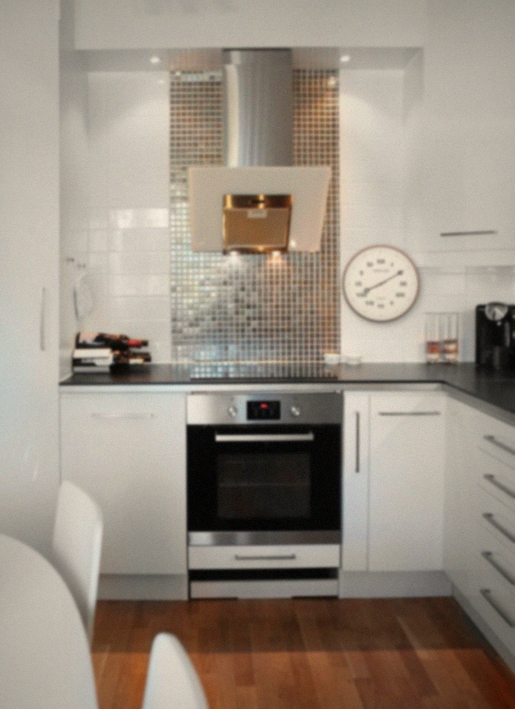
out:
8 h 10 min
